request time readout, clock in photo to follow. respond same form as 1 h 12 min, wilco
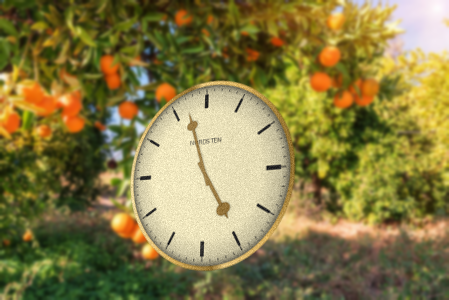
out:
4 h 57 min
